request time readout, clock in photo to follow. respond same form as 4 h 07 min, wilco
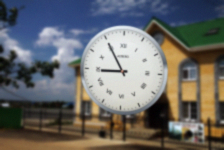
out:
8 h 55 min
